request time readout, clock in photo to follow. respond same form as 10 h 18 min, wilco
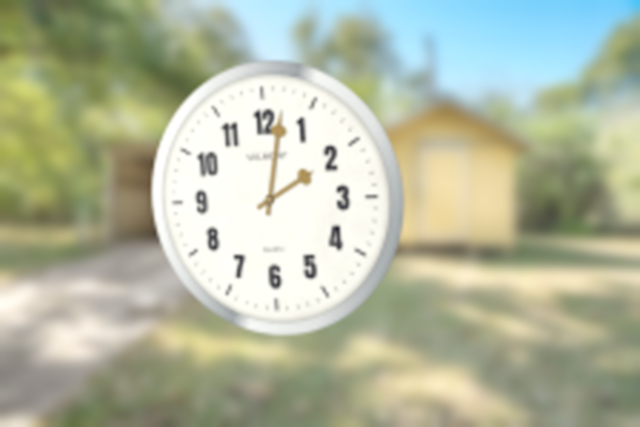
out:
2 h 02 min
